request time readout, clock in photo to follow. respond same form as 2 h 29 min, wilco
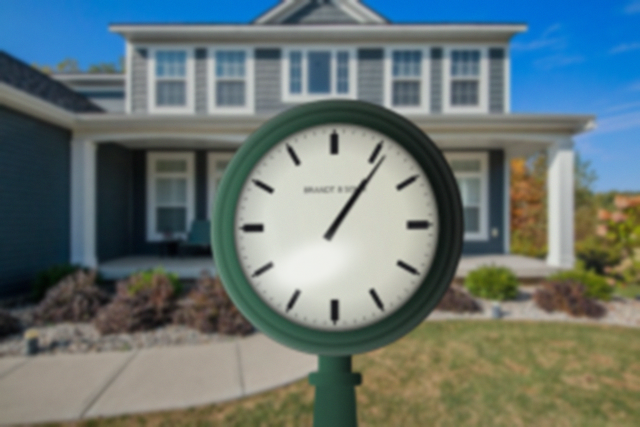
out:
1 h 06 min
